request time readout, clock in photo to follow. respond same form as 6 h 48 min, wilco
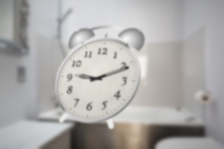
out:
9 h 11 min
